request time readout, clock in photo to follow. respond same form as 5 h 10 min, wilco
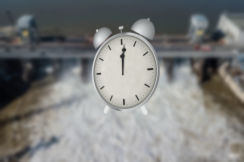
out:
12 h 01 min
